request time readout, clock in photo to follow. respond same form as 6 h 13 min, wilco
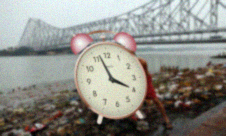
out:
3 h 57 min
